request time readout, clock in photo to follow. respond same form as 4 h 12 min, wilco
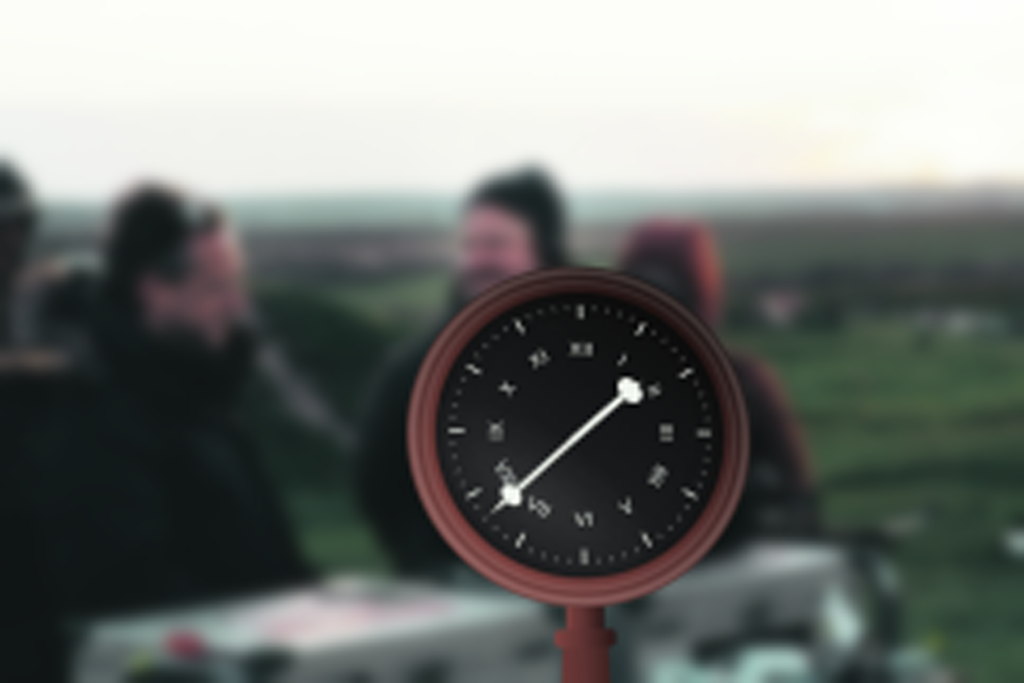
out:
1 h 38 min
